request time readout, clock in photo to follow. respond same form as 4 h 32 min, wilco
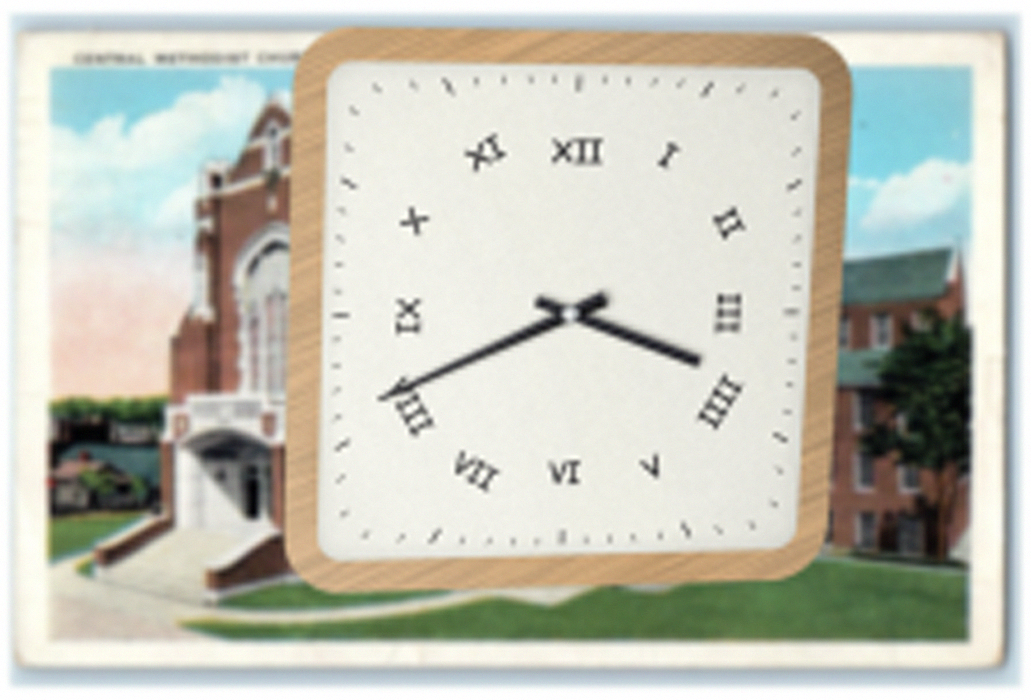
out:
3 h 41 min
